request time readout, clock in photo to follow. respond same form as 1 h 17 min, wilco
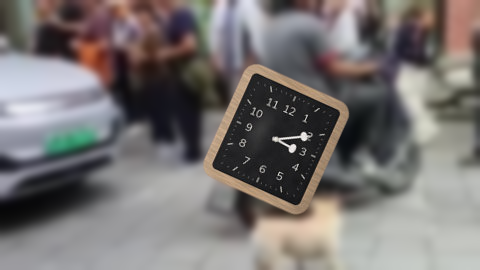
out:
3 h 10 min
